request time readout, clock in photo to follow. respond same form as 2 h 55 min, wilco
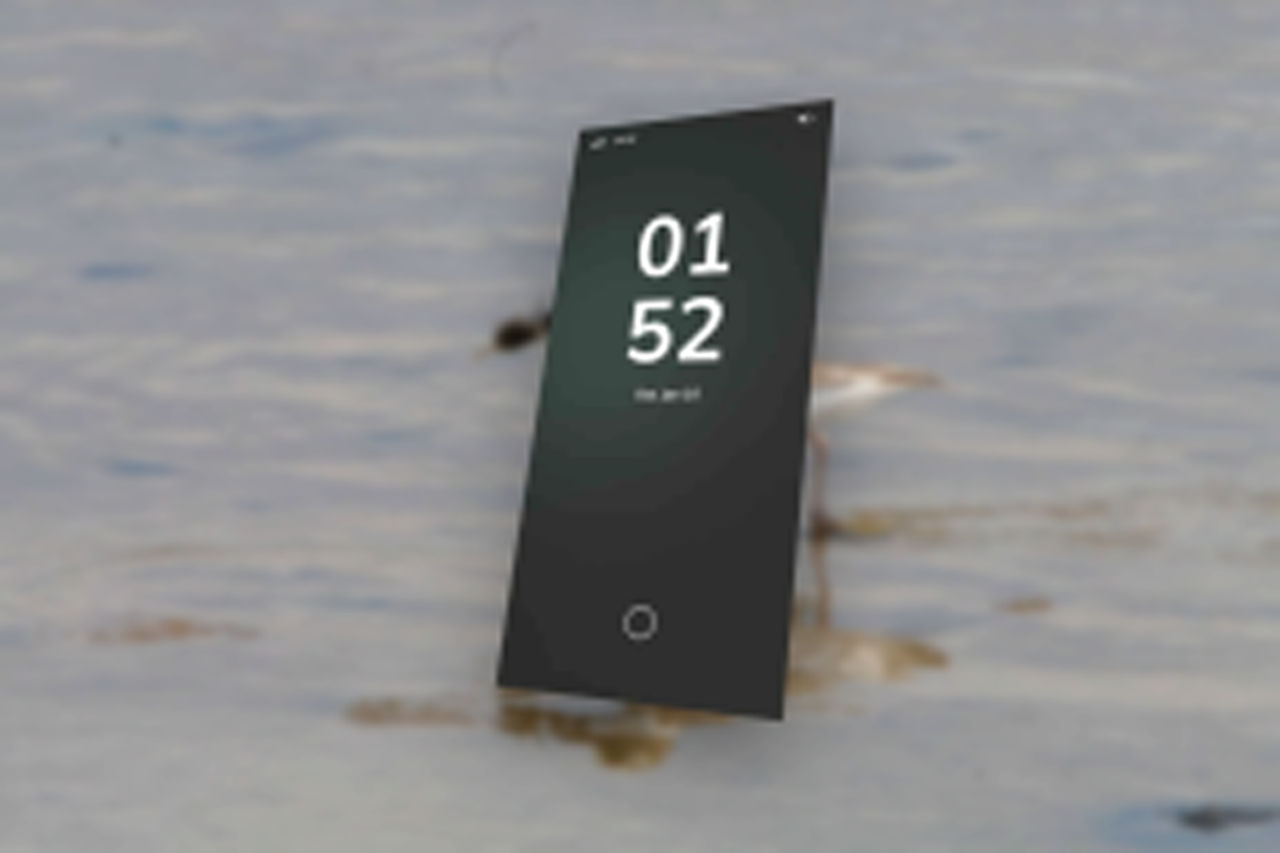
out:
1 h 52 min
